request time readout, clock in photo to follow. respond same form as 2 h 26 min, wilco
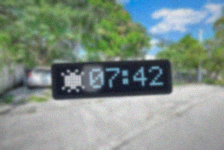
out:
7 h 42 min
